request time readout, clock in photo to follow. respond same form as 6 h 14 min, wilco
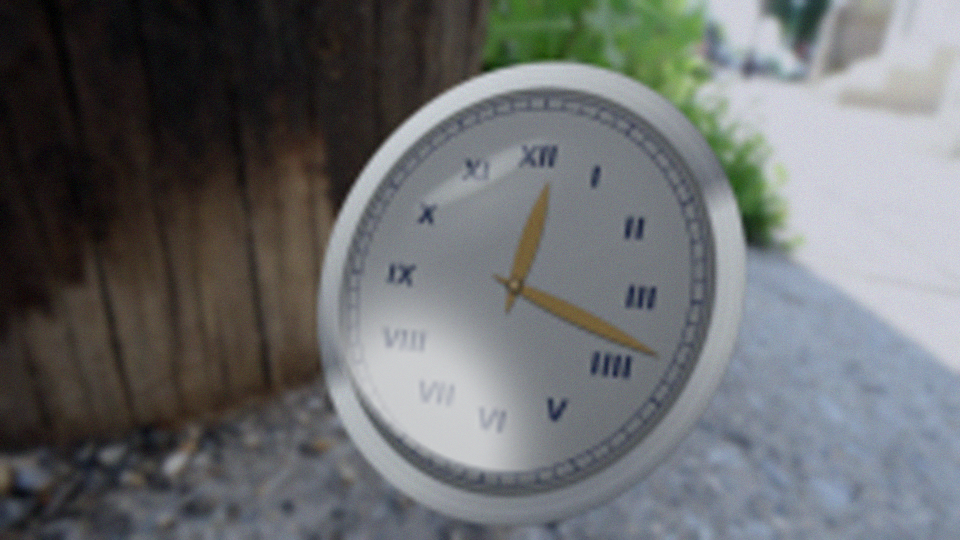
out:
12 h 18 min
